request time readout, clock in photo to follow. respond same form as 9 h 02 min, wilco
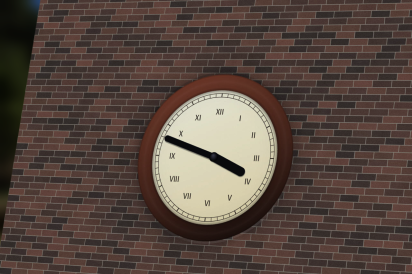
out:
3 h 48 min
